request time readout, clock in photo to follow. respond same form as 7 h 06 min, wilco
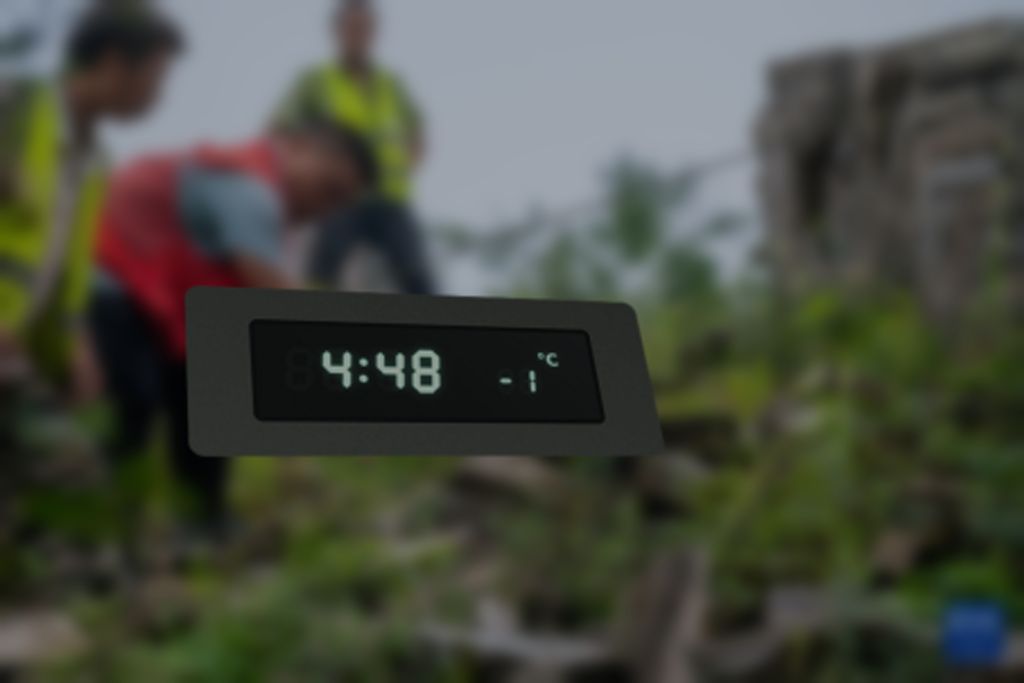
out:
4 h 48 min
